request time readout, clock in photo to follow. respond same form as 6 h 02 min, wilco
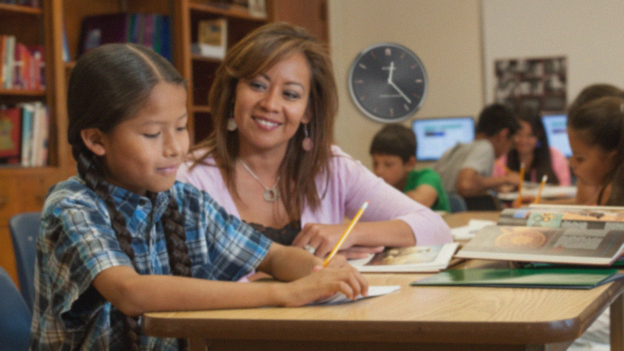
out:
12 h 23 min
